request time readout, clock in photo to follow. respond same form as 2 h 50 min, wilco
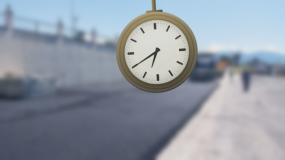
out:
6 h 40 min
